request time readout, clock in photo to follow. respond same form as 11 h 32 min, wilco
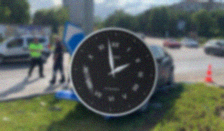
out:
1 h 58 min
